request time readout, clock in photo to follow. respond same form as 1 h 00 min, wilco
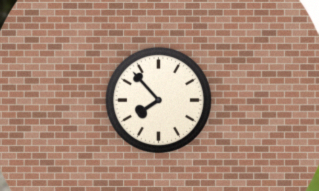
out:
7 h 53 min
